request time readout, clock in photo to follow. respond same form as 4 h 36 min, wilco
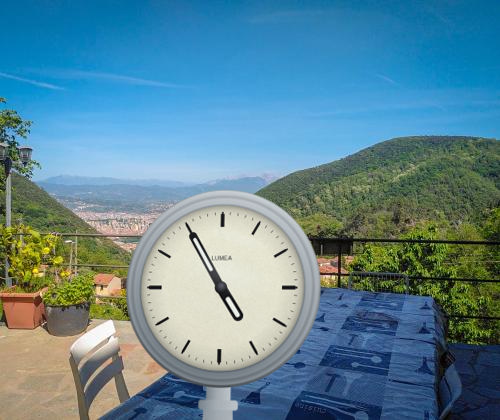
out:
4 h 55 min
